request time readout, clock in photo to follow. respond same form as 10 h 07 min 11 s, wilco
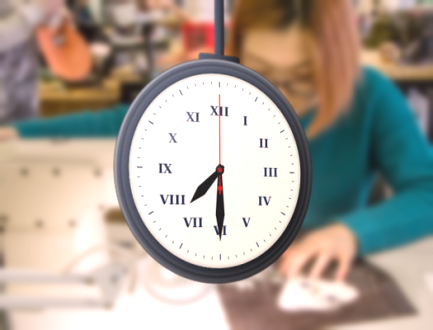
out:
7 h 30 min 00 s
